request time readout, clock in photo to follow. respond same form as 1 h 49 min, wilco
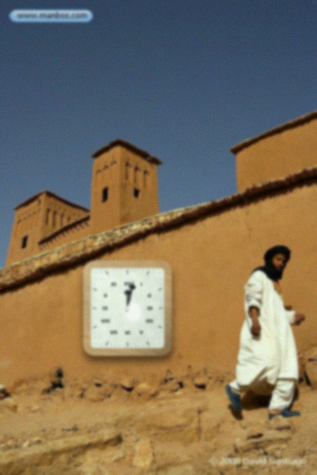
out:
12 h 02 min
